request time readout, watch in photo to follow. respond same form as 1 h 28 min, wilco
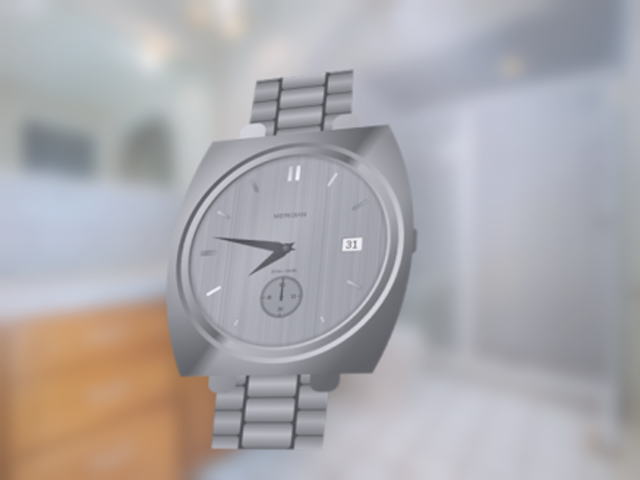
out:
7 h 47 min
